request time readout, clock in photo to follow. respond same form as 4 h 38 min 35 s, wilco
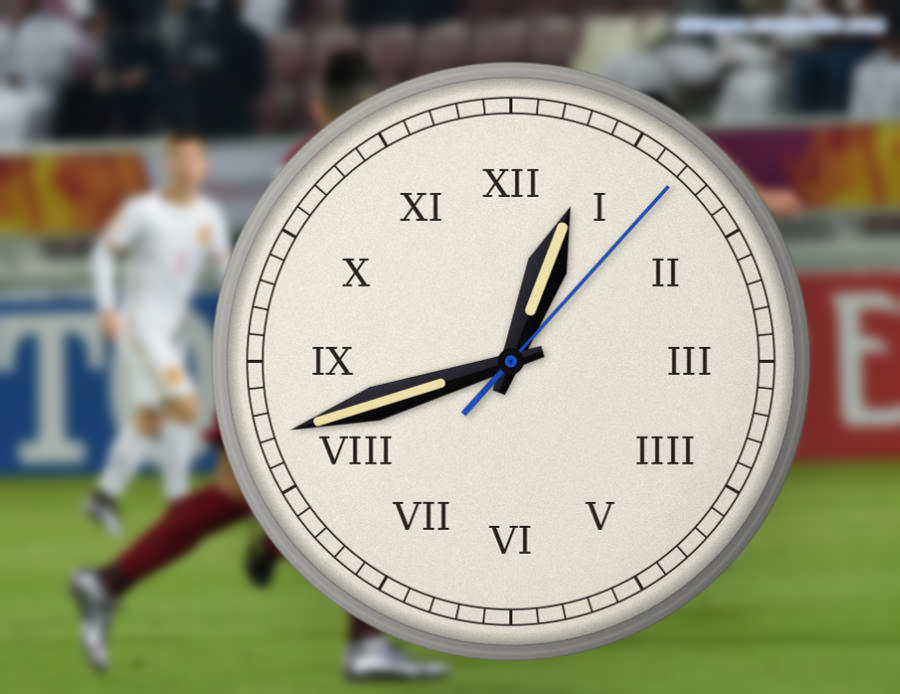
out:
12 h 42 min 07 s
